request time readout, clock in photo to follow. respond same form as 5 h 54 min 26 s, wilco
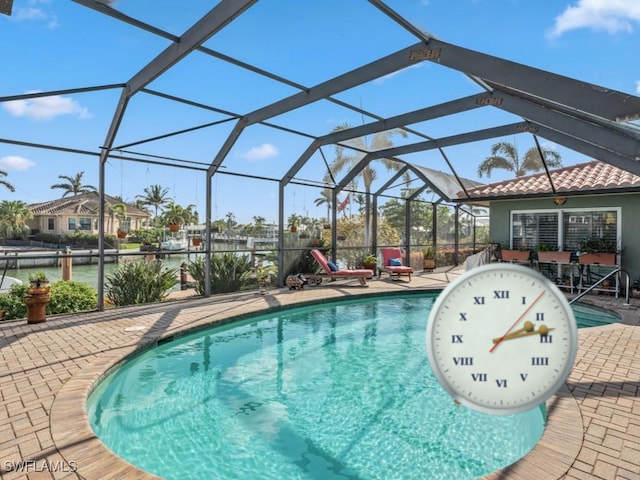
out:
2 h 13 min 07 s
